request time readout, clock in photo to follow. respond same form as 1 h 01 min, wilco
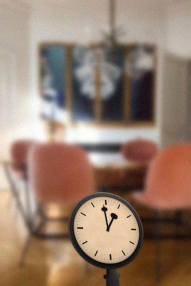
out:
12 h 59 min
